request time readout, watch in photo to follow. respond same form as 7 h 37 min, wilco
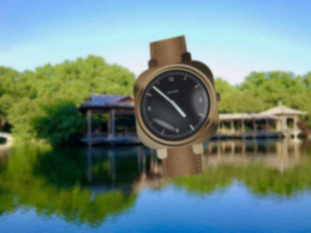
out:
4 h 53 min
